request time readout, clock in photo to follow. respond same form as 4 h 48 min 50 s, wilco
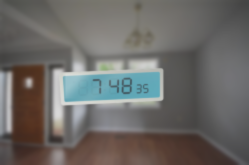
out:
7 h 48 min 35 s
